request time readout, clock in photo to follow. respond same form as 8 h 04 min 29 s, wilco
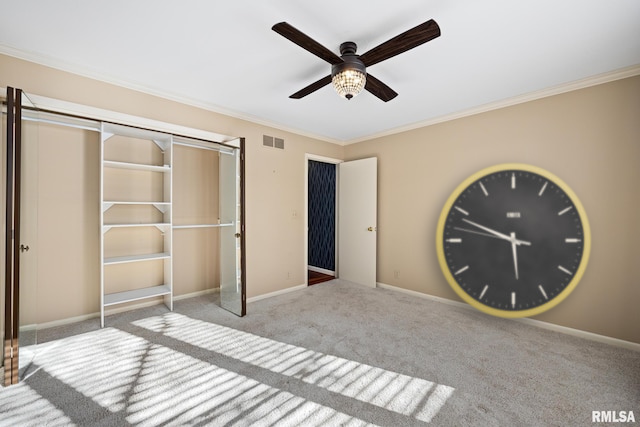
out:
5 h 48 min 47 s
